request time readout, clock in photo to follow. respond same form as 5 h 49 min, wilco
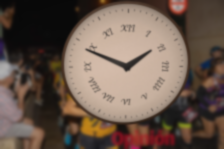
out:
1 h 49 min
